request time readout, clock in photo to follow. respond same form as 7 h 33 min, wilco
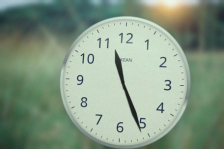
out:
11 h 26 min
